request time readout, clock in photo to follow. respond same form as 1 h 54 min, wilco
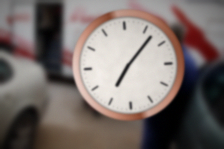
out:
7 h 07 min
